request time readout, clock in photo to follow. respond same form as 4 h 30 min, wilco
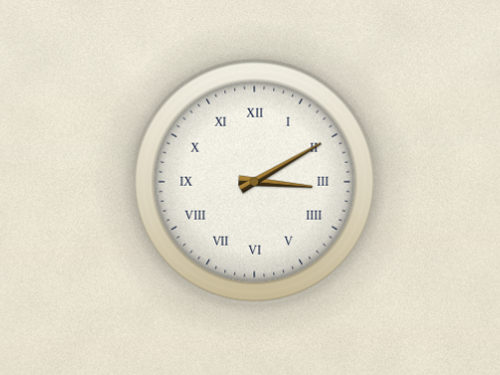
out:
3 h 10 min
